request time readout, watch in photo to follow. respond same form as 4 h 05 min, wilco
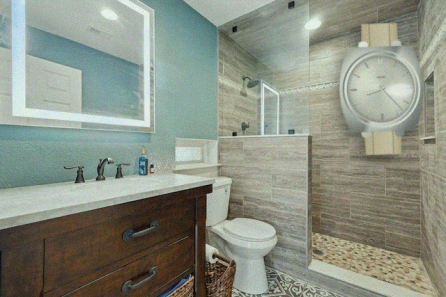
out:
8 h 23 min
